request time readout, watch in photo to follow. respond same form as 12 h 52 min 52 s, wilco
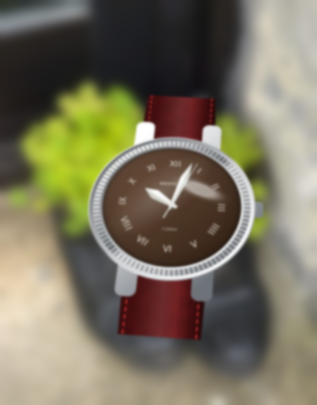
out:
10 h 03 min 04 s
